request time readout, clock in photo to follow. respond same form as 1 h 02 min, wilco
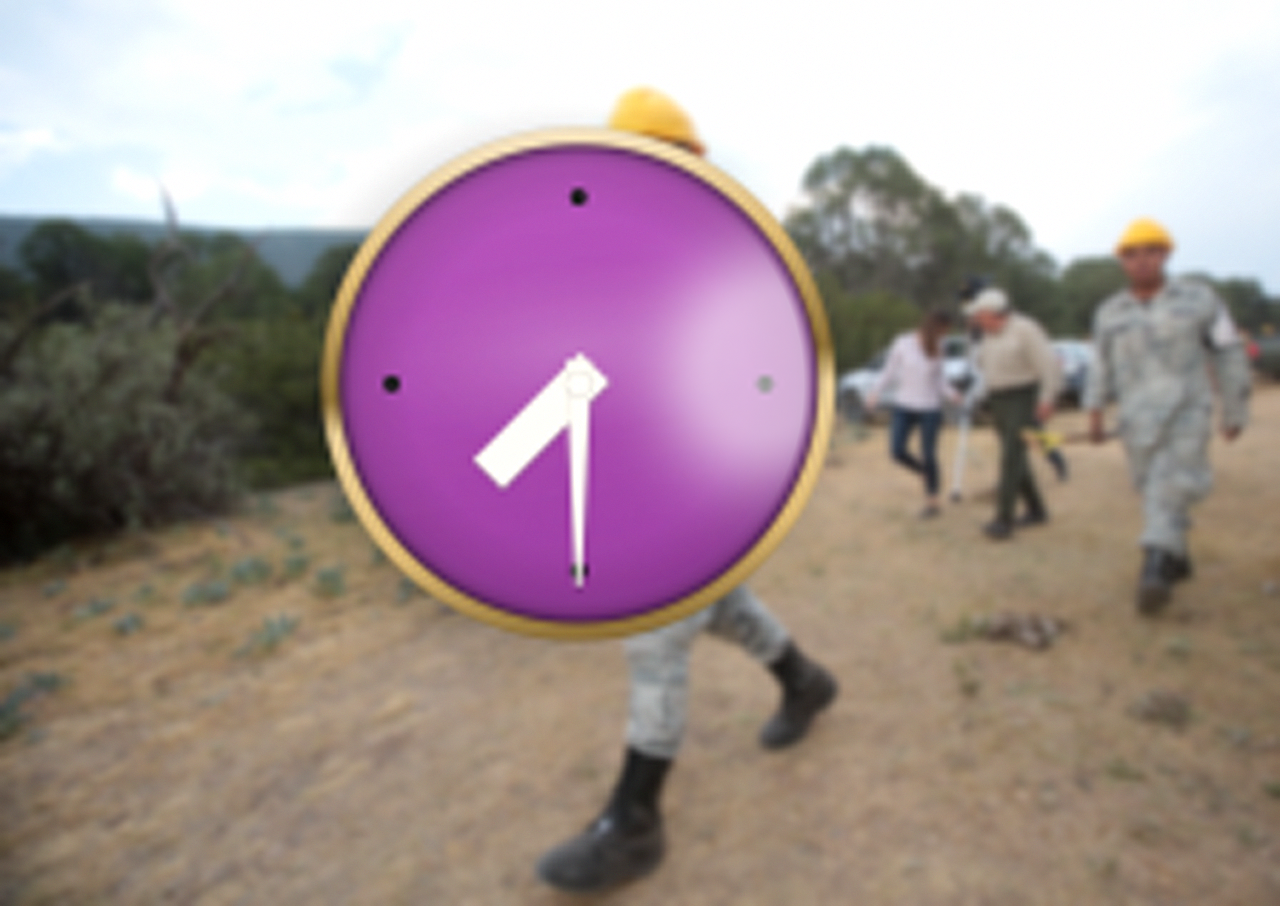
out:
7 h 30 min
